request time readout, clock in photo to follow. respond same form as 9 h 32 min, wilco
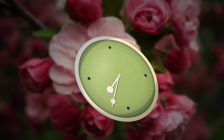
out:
7 h 35 min
